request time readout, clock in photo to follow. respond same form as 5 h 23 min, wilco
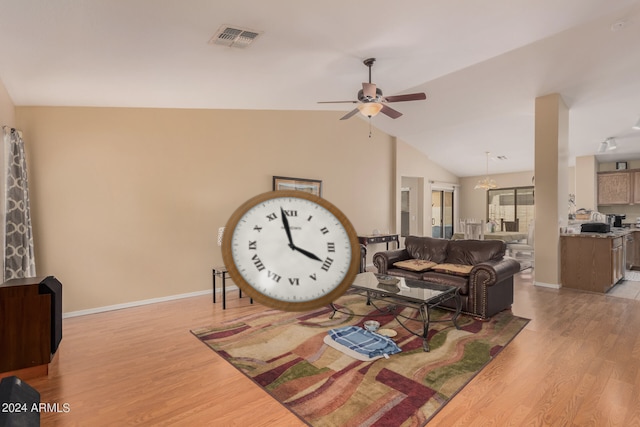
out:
3 h 58 min
